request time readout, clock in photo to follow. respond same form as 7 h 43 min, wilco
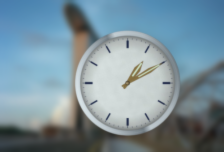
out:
1 h 10 min
